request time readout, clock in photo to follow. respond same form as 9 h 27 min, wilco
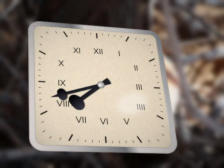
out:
7 h 42 min
